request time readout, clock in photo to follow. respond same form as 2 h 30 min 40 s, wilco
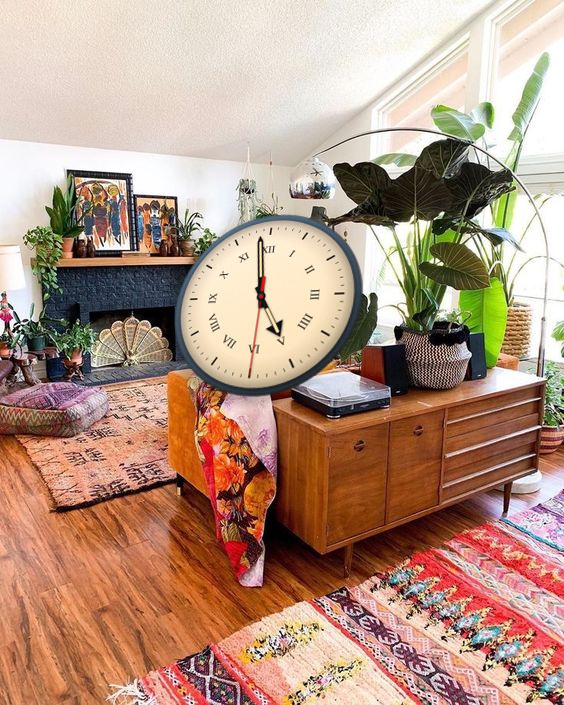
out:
4 h 58 min 30 s
